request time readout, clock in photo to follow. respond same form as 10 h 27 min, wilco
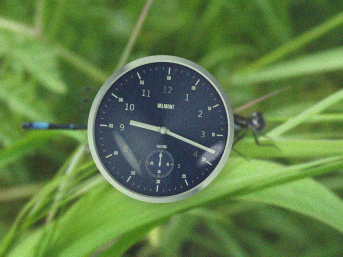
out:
9 h 18 min
